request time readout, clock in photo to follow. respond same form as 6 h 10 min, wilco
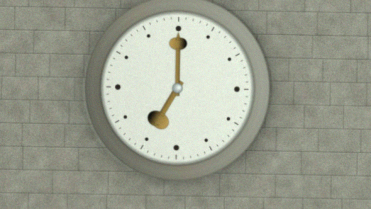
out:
7 h 00 min
